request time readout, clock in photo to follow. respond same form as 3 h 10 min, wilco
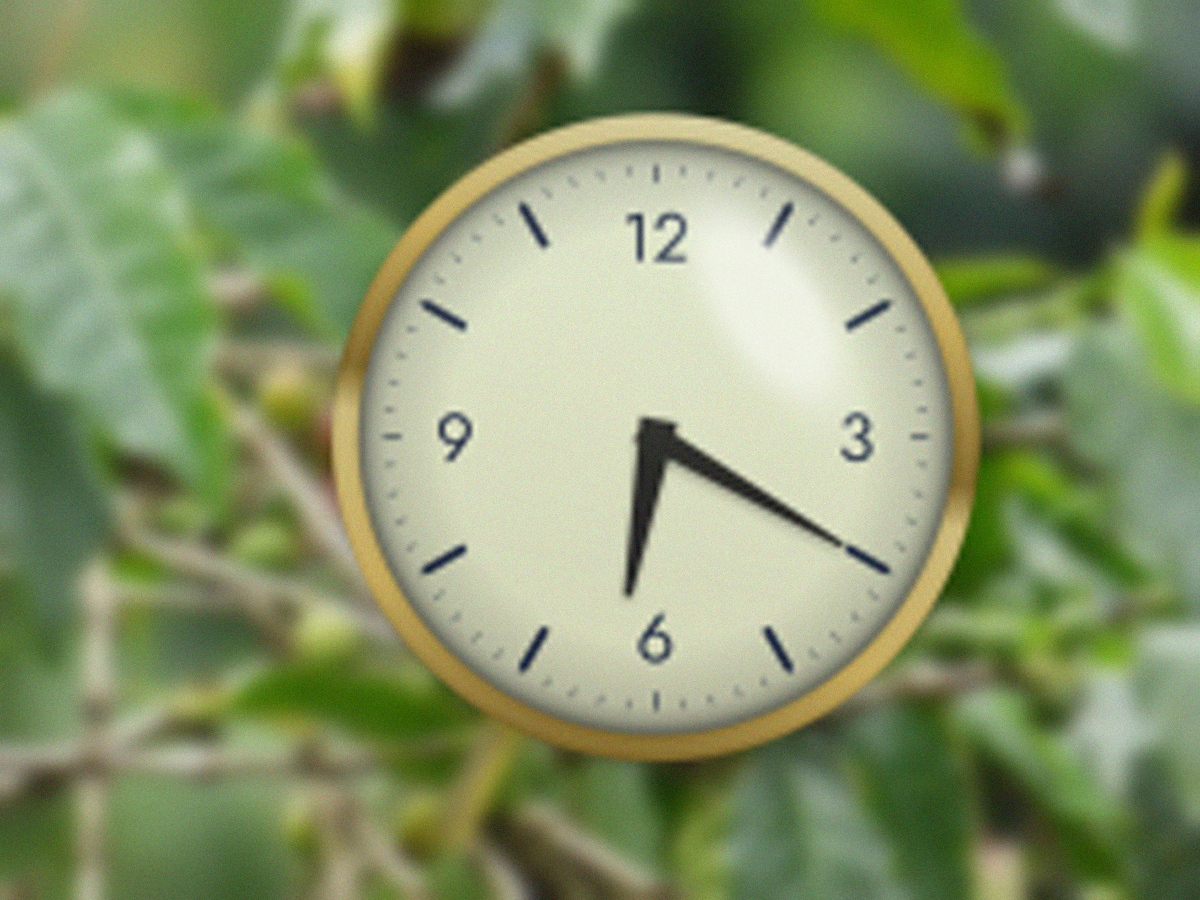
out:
6 h 20 min
